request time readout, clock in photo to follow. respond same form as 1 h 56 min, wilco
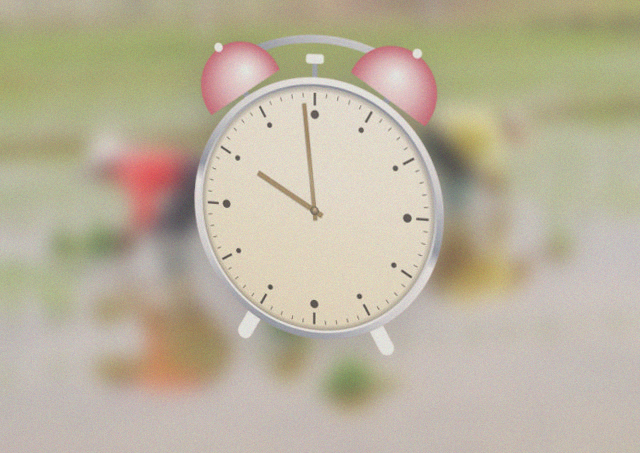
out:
9 h 59 min
